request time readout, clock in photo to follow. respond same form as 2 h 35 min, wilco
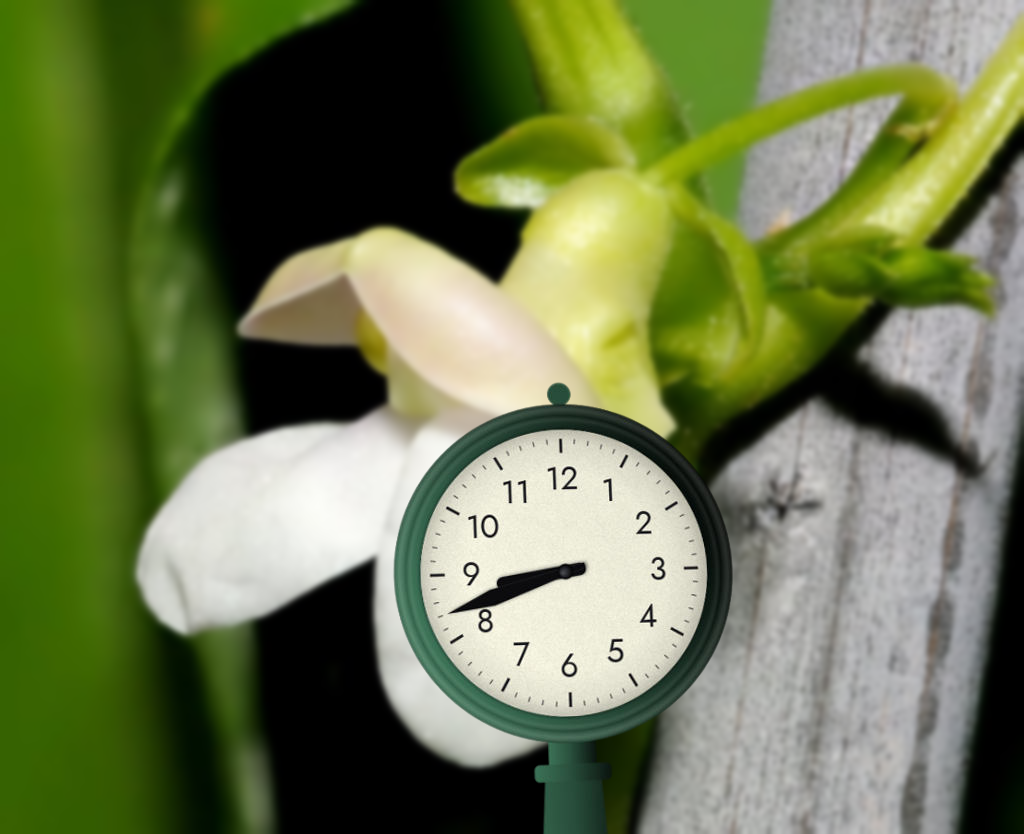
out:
8 h 42 min
